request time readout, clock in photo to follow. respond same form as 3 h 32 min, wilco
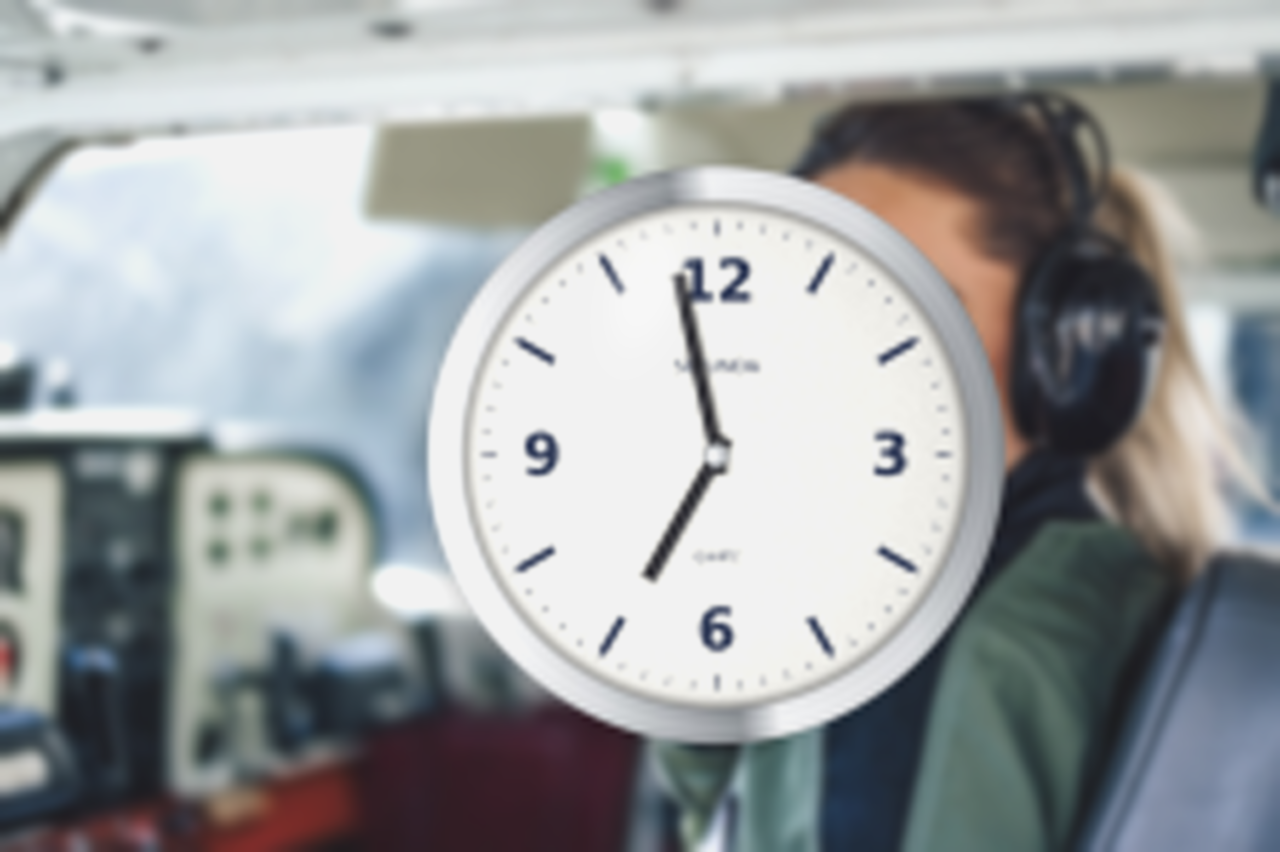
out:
6 h 58 min
